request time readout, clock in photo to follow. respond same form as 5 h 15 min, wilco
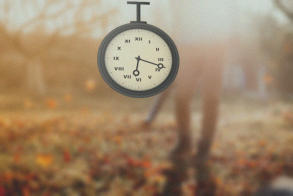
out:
6 h 18 min
